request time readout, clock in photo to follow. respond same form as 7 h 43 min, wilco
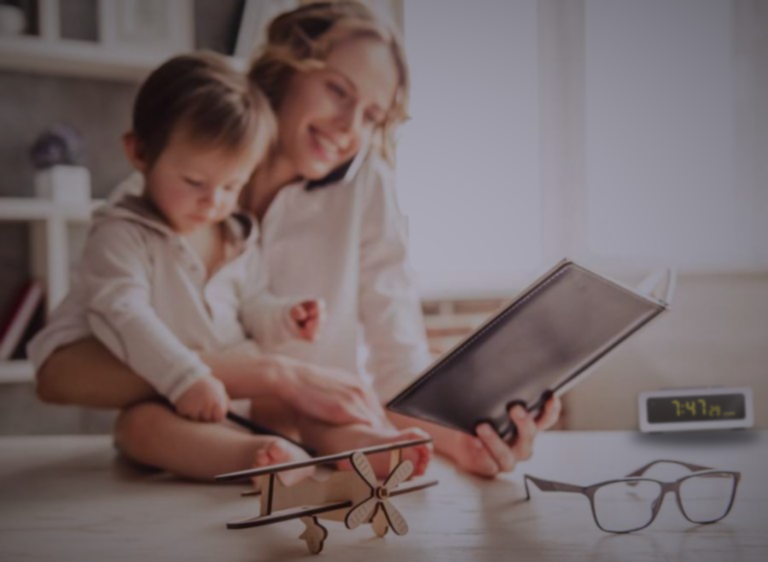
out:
7 h 47 min
